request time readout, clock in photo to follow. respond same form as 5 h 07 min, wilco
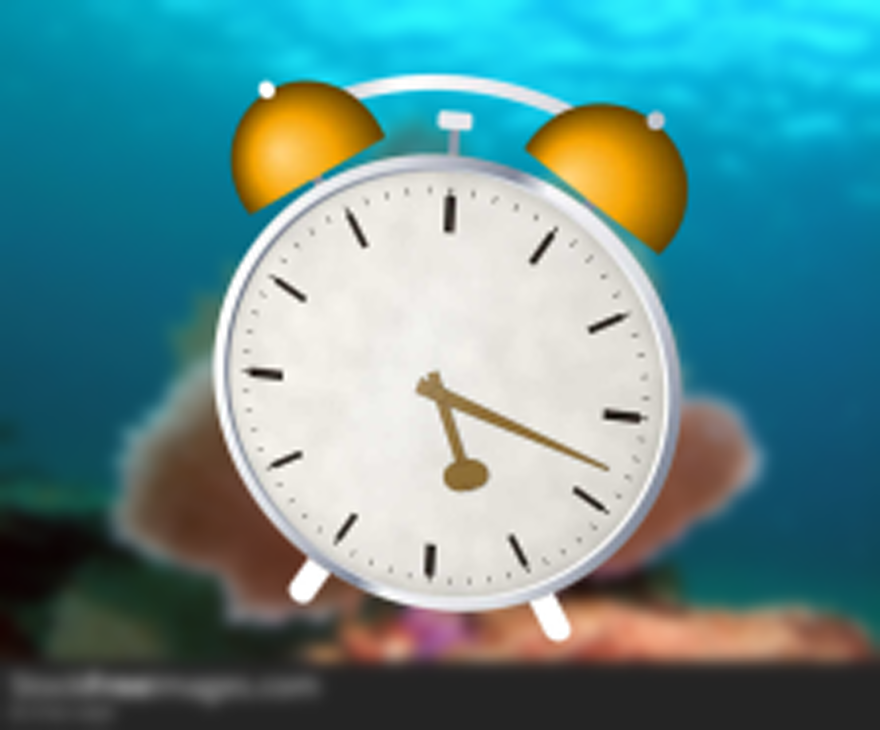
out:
5 h 18 min
